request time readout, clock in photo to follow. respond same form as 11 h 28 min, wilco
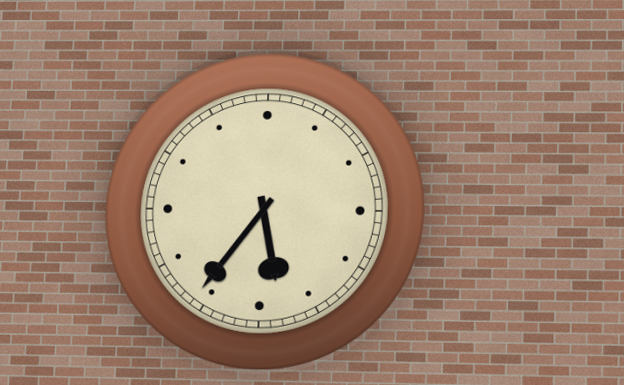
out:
5 h 36 min
